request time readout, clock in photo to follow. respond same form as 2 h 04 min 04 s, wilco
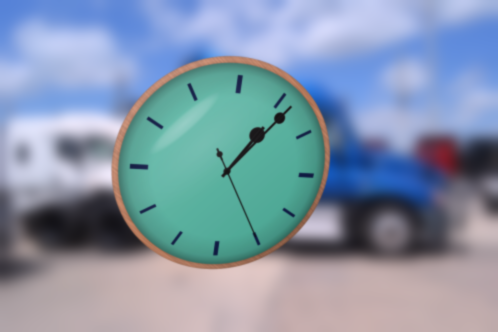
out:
1 h 06 min 25 s
